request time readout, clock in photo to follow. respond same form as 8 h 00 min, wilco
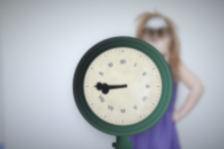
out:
8 h 45 min
